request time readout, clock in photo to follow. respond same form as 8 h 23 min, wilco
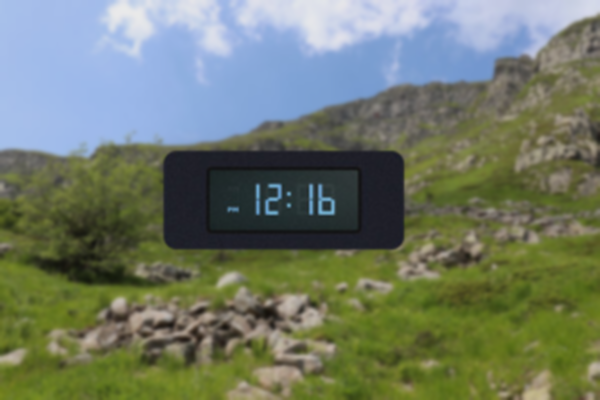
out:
12 h 16 min
